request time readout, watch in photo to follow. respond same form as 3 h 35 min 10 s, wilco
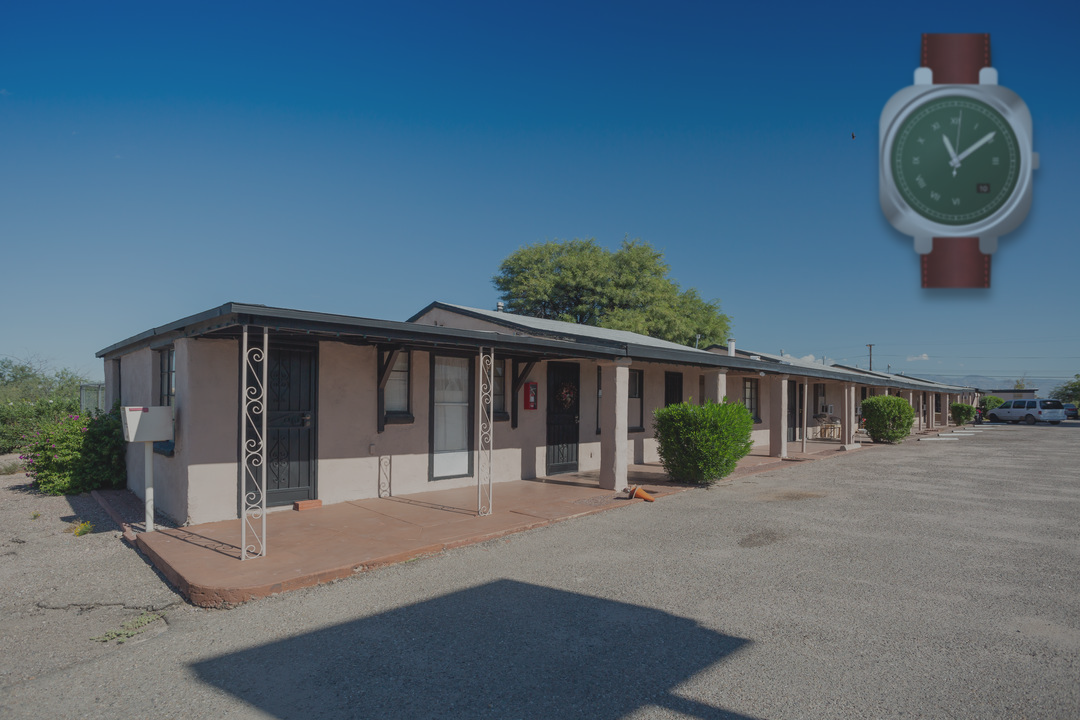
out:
11 h 09 min 01 s
